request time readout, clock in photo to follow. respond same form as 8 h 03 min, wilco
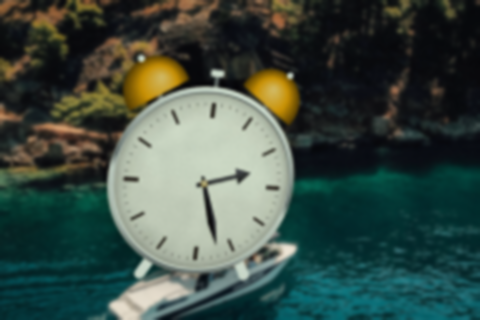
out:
2 h 27 min
